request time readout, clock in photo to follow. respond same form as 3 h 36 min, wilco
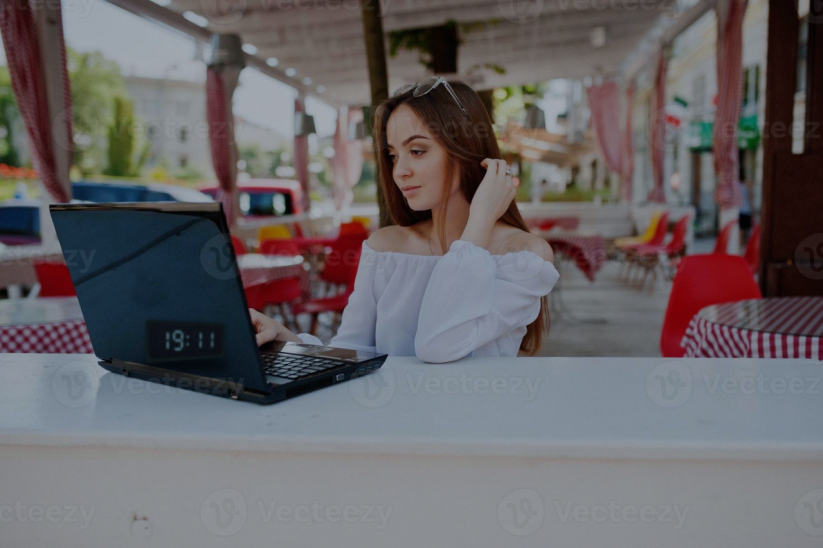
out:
19 h 11 min
